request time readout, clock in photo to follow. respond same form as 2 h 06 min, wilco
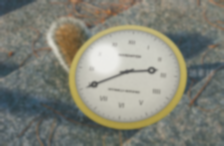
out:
2 h 40 min
